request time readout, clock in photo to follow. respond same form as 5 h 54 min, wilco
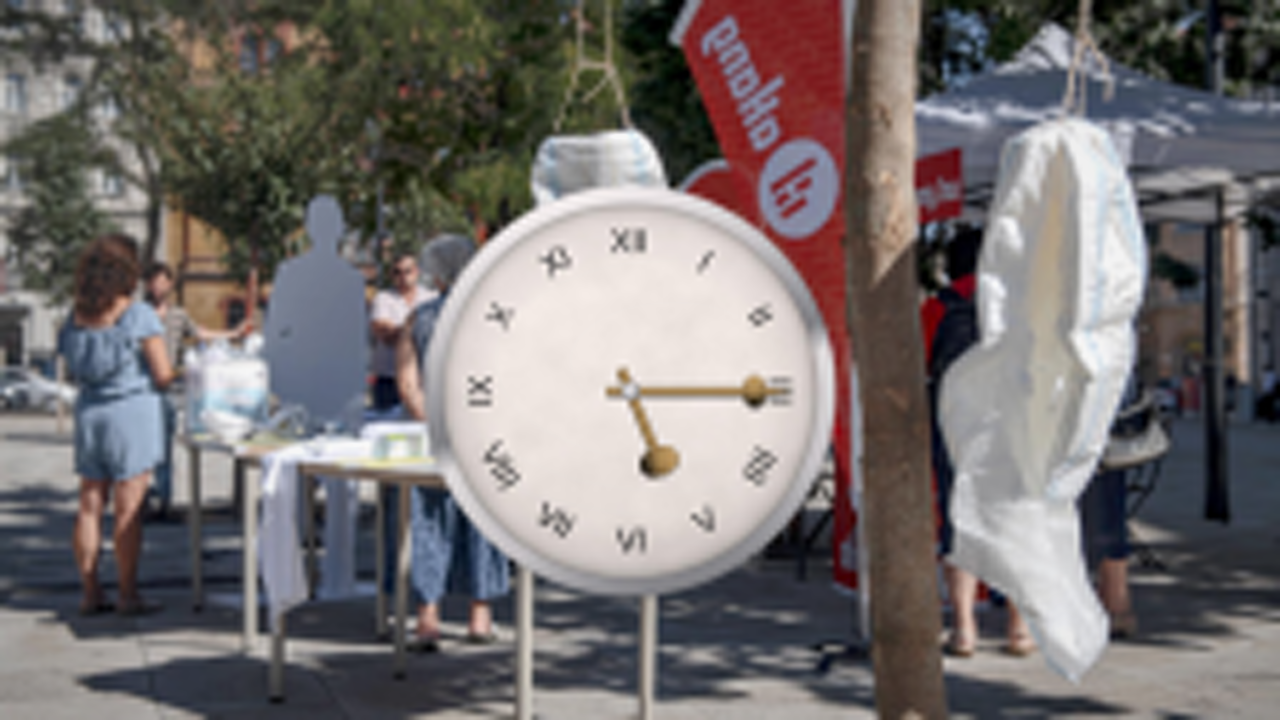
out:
5 h 15 min
